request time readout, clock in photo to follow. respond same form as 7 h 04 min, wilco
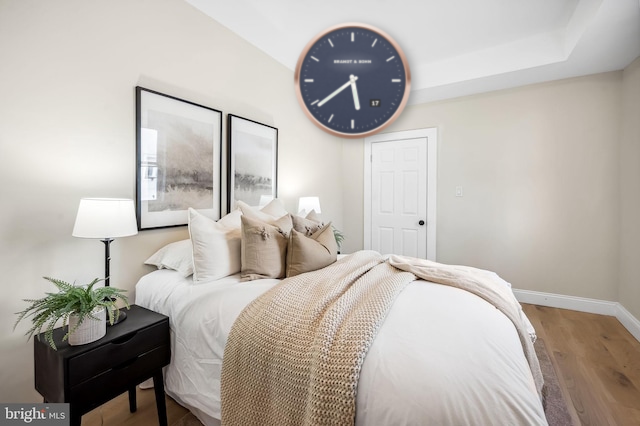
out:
5 h 39 min
